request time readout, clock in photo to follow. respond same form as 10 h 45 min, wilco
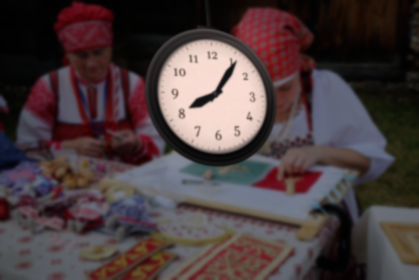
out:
8 h 06 min
